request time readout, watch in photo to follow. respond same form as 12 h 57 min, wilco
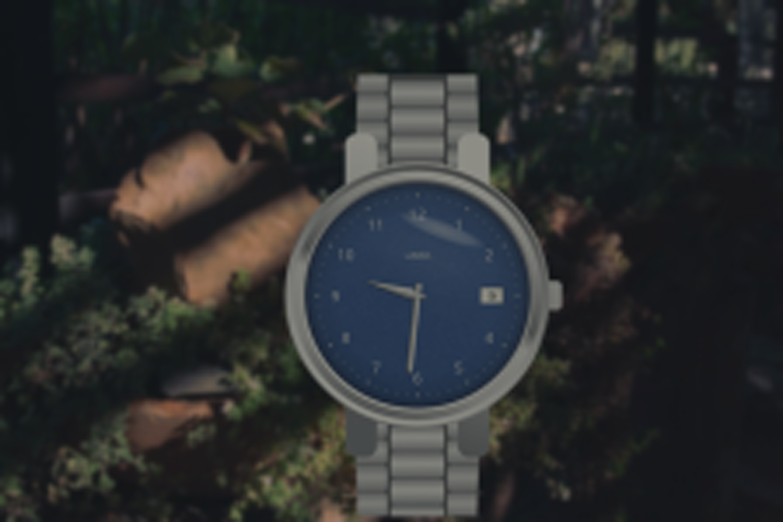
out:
9 h 31 min
